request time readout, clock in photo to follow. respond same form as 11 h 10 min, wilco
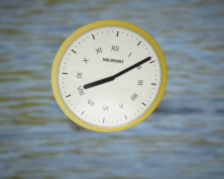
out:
8 h 09 min
